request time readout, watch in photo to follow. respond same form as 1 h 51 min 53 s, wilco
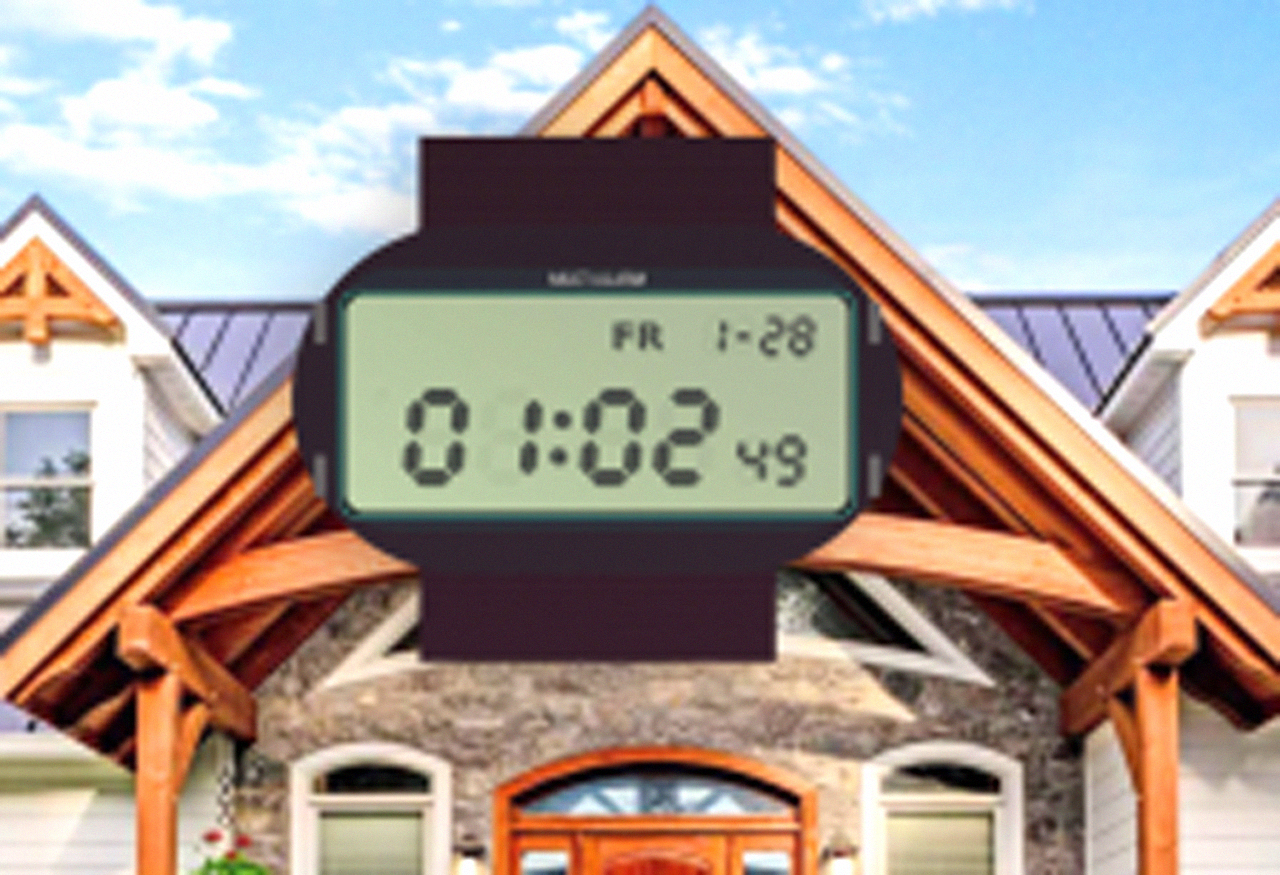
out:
1 h 02 min 49 s
